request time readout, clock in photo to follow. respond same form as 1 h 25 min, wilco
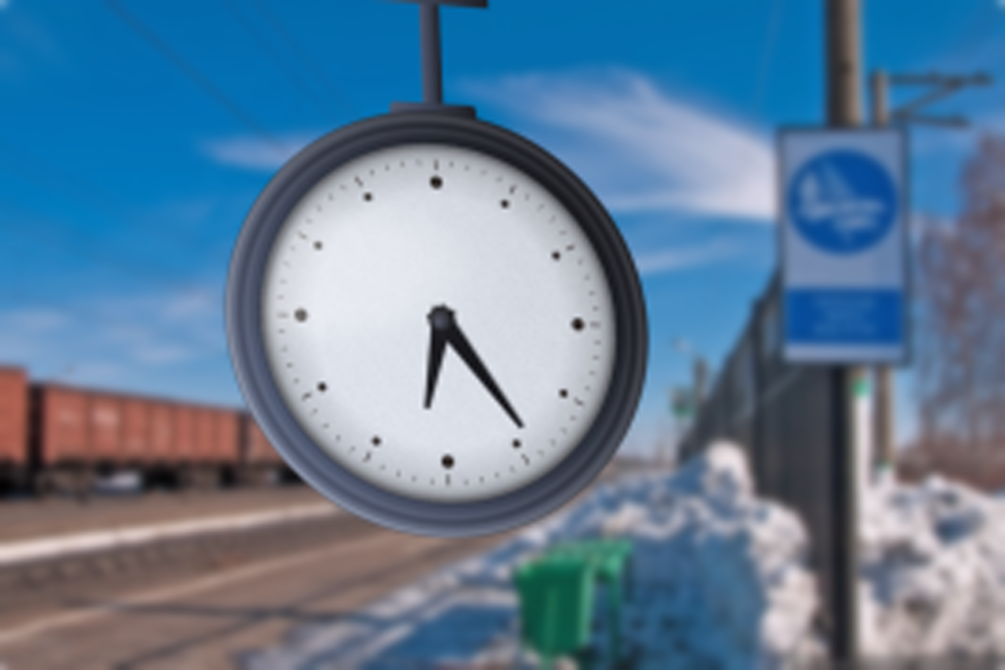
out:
6 h 24 min
